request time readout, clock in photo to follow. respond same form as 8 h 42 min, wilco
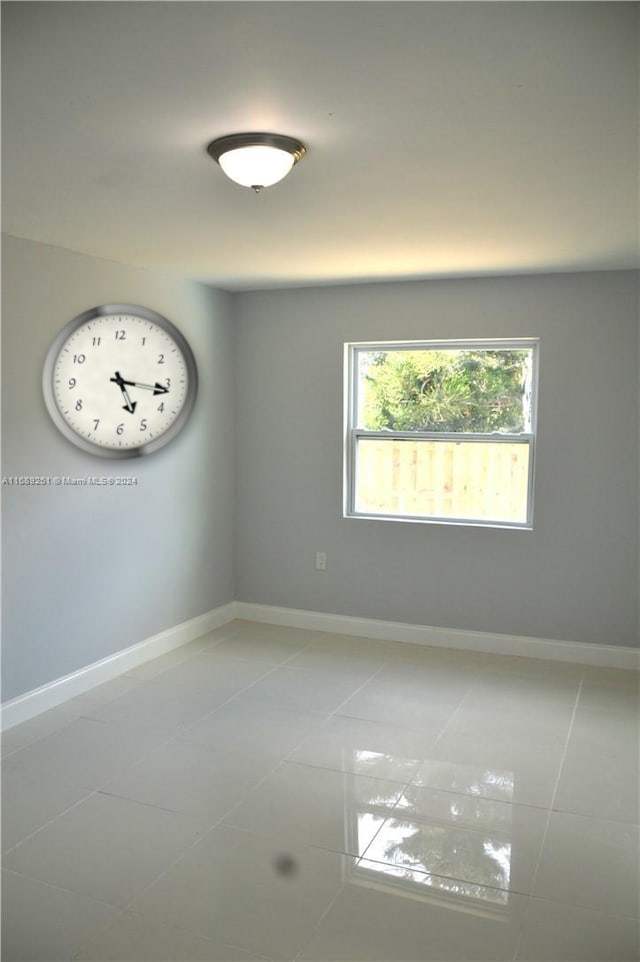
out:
5 h 17 min
